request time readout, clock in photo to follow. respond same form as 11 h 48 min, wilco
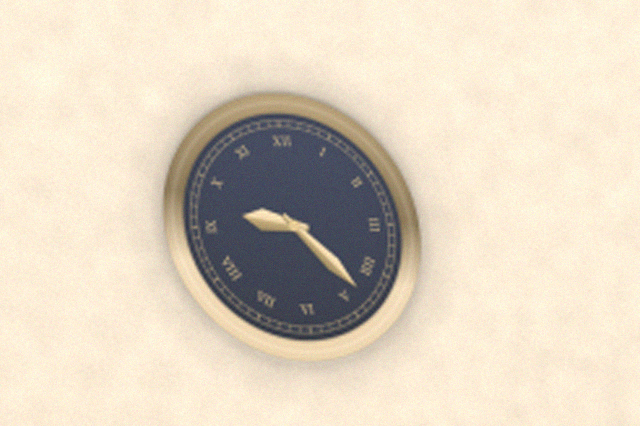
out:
9 h 23 min
